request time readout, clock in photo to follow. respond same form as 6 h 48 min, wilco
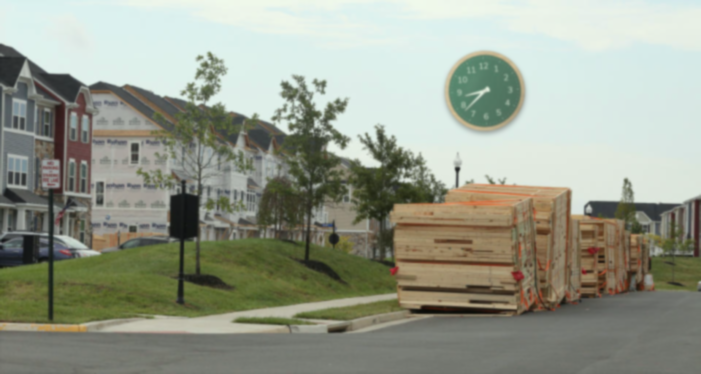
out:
8 h 38 min
